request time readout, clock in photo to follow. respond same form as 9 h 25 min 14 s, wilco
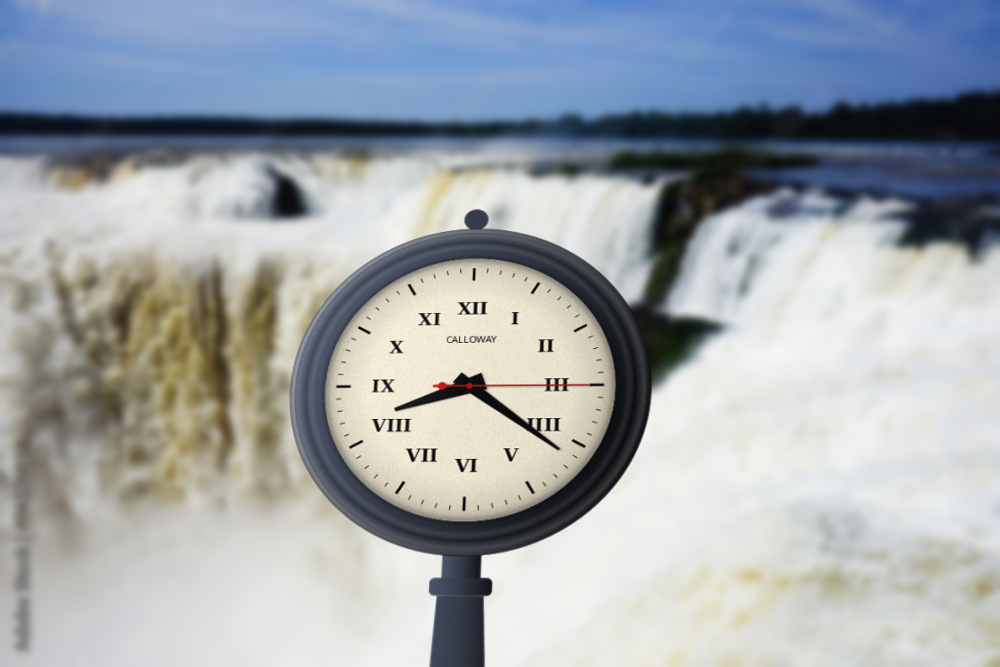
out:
8 h 21 min 15 s
